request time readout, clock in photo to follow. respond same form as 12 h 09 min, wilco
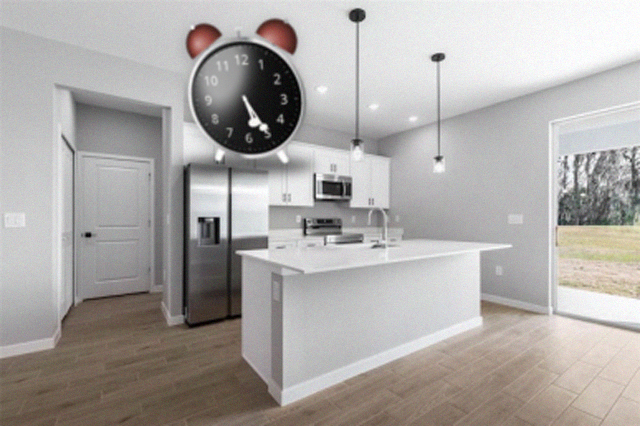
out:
5 h 25 min
